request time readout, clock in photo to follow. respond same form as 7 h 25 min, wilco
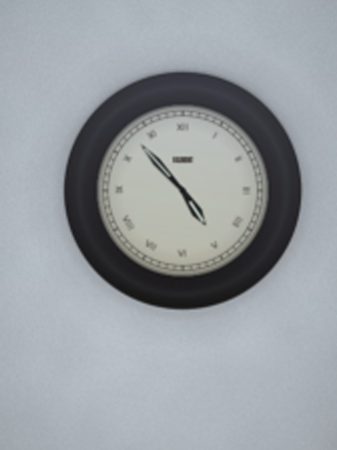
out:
4 h 53 min
